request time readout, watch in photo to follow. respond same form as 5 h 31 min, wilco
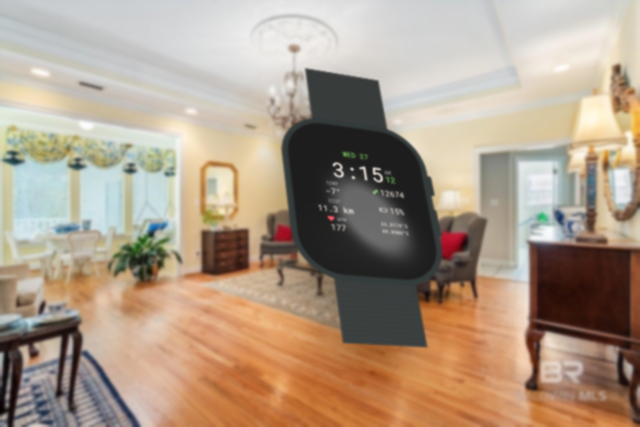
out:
3 h 15 min
